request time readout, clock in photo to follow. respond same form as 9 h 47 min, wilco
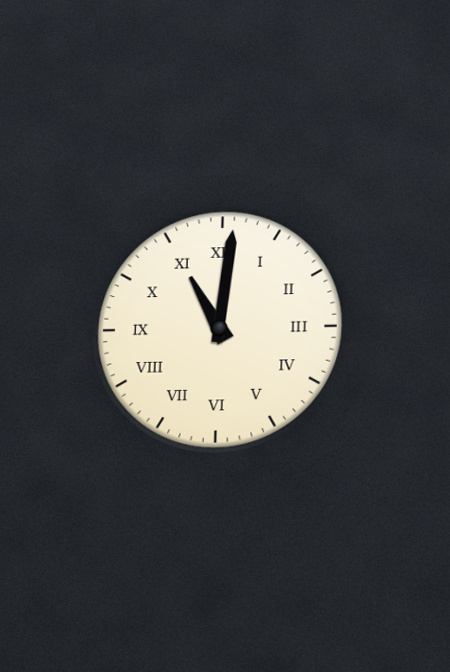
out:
11 h 01 min
